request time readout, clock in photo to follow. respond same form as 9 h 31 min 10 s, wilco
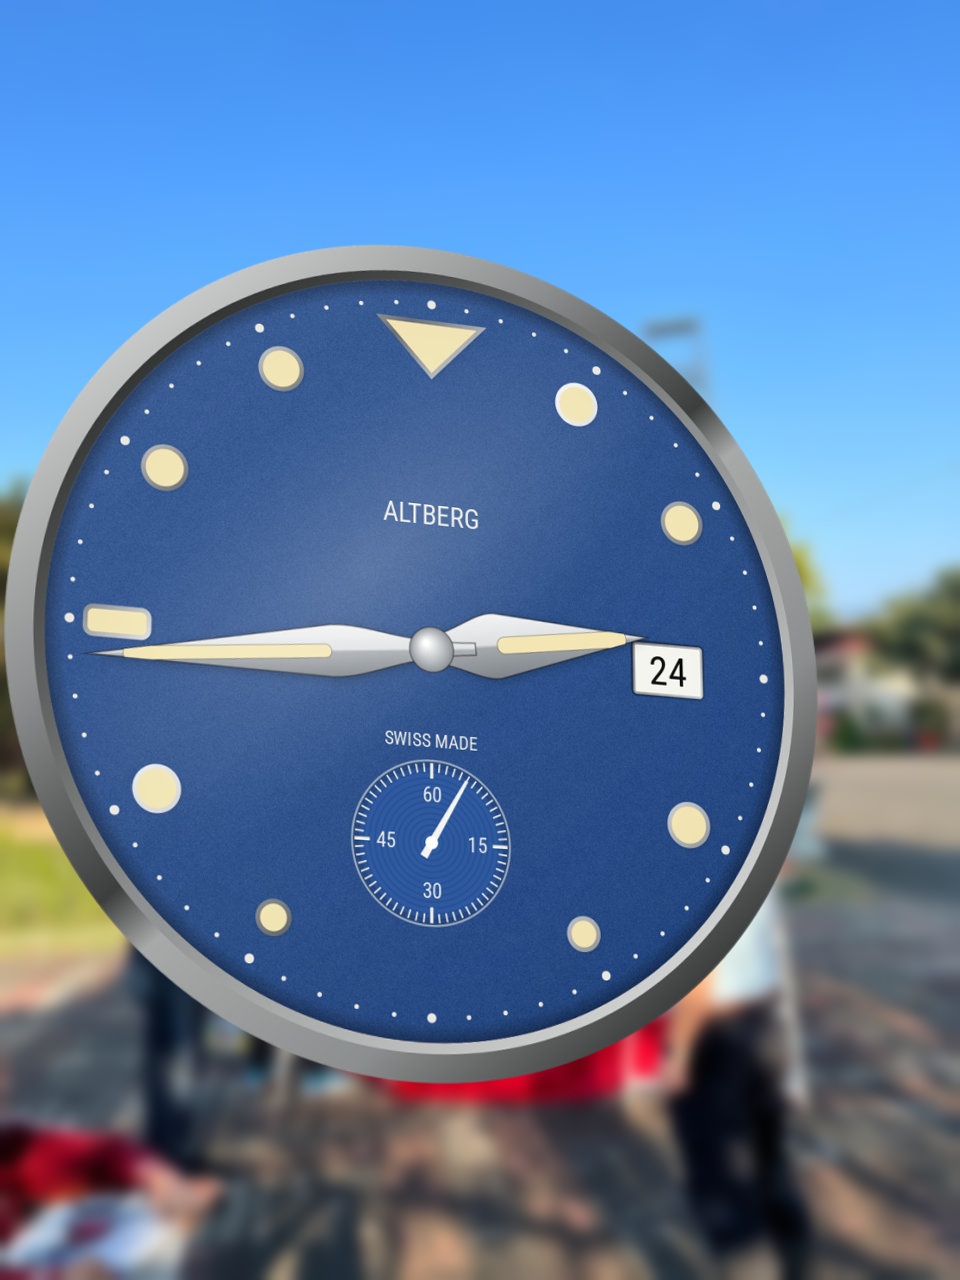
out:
2 h 44 min 05 s
